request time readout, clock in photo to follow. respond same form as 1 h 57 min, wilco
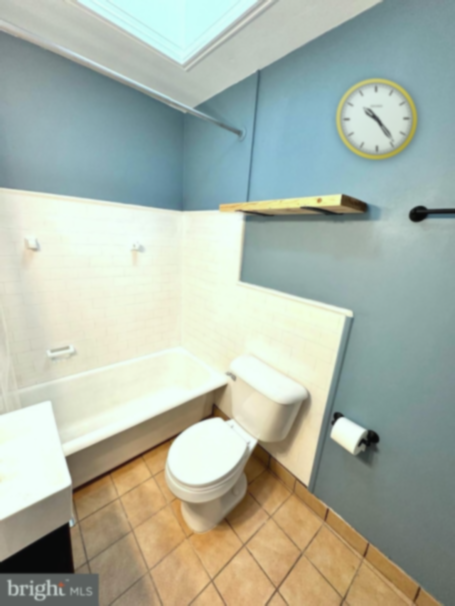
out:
10 h 24 min
